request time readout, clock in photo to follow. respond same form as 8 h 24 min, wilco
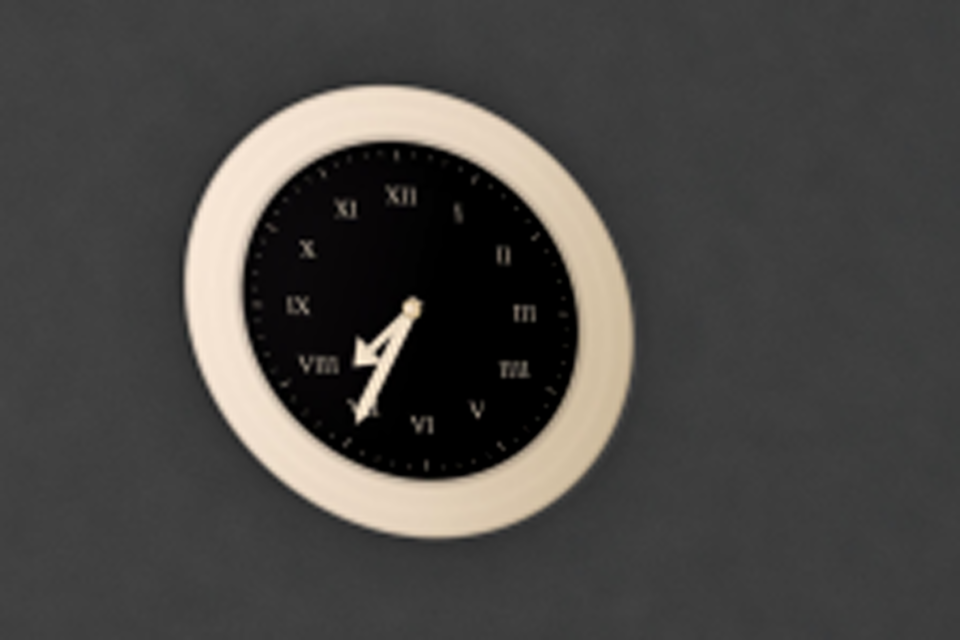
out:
7 h 35 min
